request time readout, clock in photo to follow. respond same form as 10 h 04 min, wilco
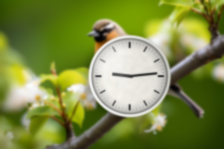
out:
9 h 14 min
